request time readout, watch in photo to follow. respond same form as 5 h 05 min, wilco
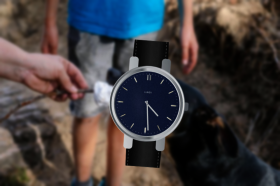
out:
4 h 29 min
